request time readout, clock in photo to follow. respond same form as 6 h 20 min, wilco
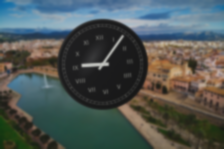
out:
9 h 07 min
